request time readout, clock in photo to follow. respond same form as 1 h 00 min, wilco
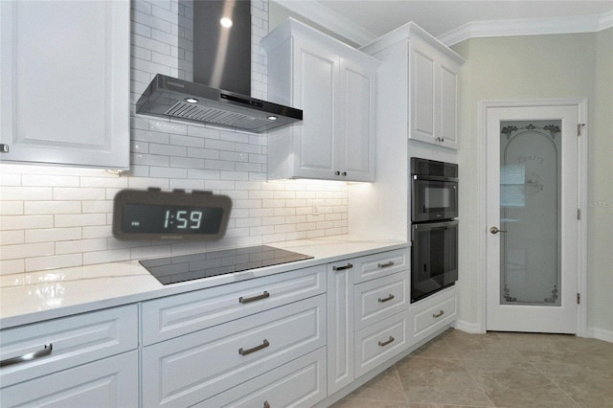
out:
1 h 59 min
